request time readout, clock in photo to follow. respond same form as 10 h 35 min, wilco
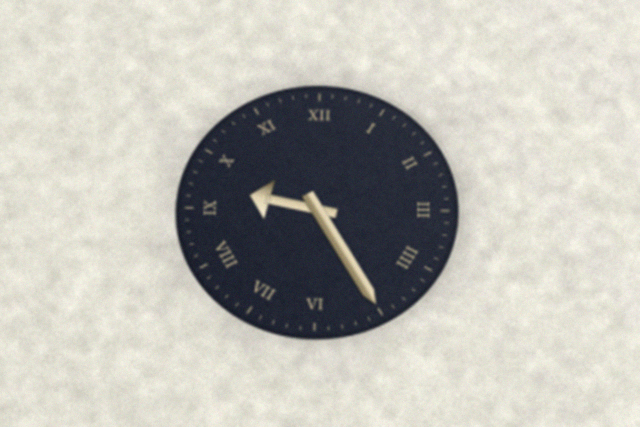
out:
9 h 25 min
